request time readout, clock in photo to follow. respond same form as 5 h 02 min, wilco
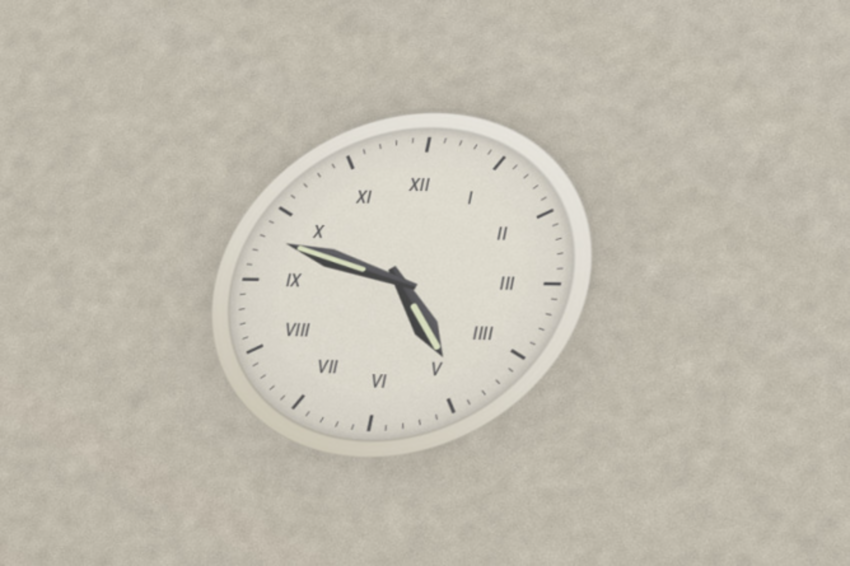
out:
4 h 48 min
